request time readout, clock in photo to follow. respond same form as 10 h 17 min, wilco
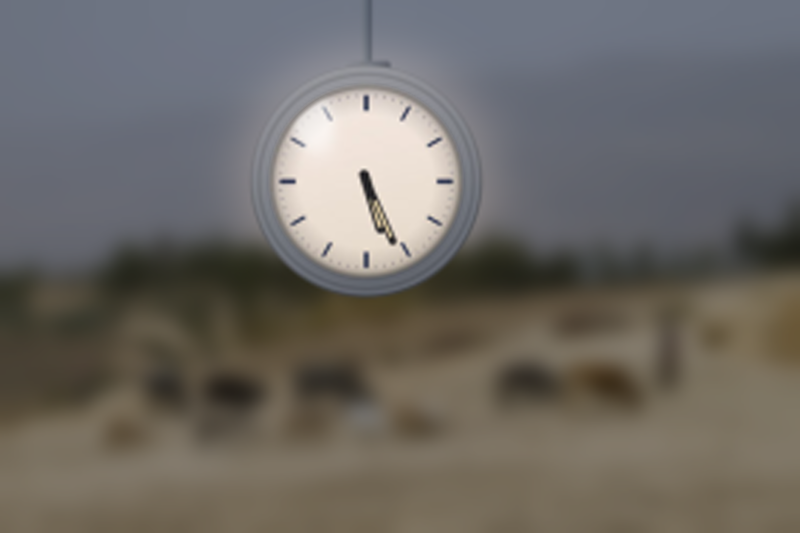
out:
5 h 26 min
